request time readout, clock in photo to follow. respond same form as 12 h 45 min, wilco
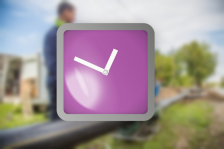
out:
12 h 49 min
